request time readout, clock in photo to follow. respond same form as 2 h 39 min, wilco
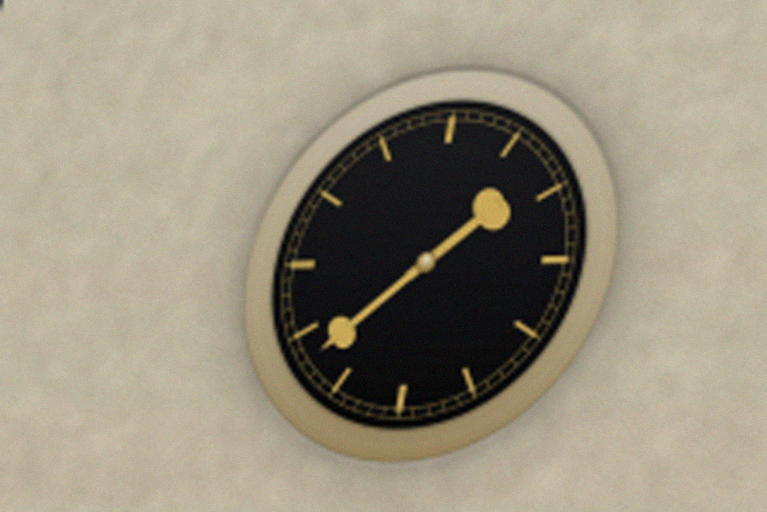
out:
1 h 38 min
